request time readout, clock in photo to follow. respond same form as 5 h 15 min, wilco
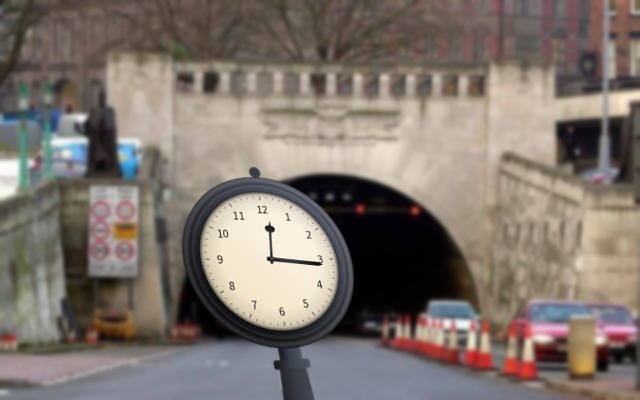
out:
12 h 16 min
